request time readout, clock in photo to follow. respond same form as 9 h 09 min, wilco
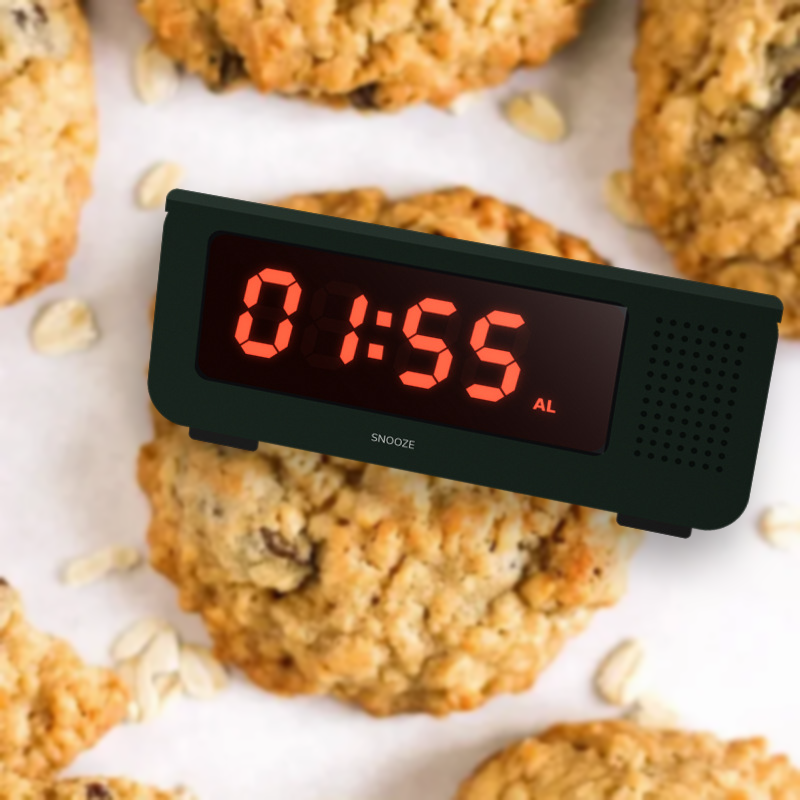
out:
1 h 55 min
